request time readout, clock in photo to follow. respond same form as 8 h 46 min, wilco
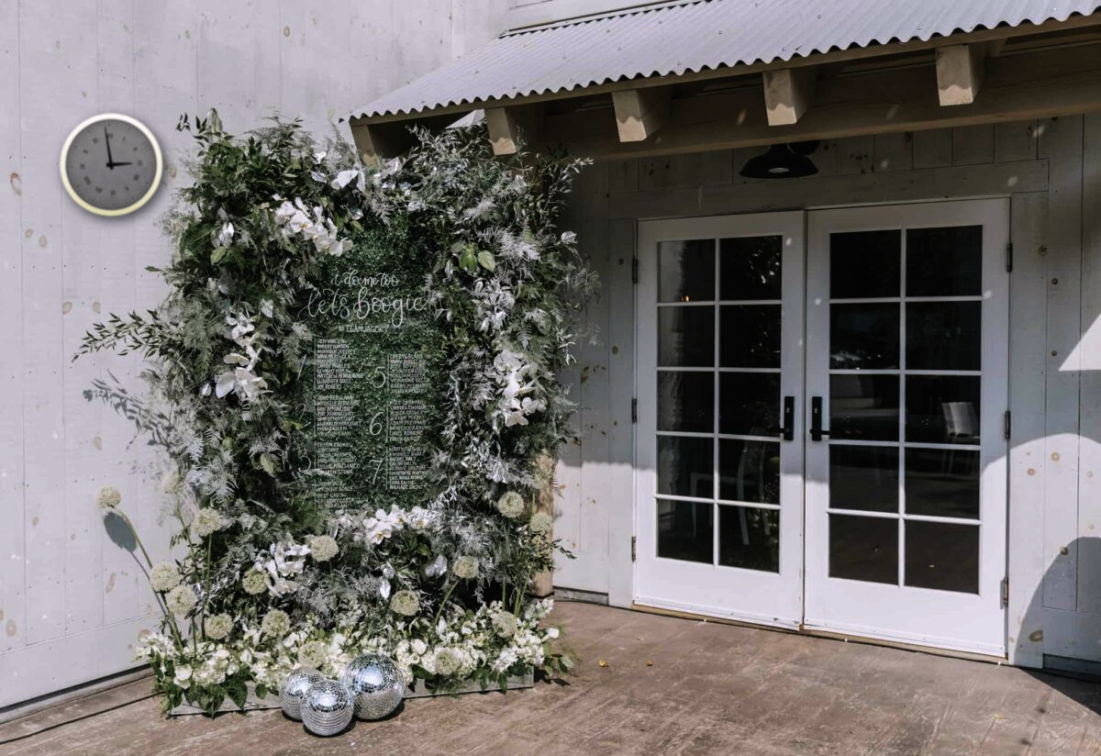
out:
2 h 59 min
